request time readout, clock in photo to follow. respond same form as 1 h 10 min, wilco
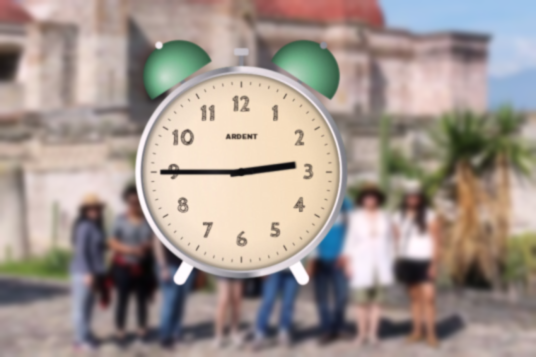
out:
2 h 45 min
